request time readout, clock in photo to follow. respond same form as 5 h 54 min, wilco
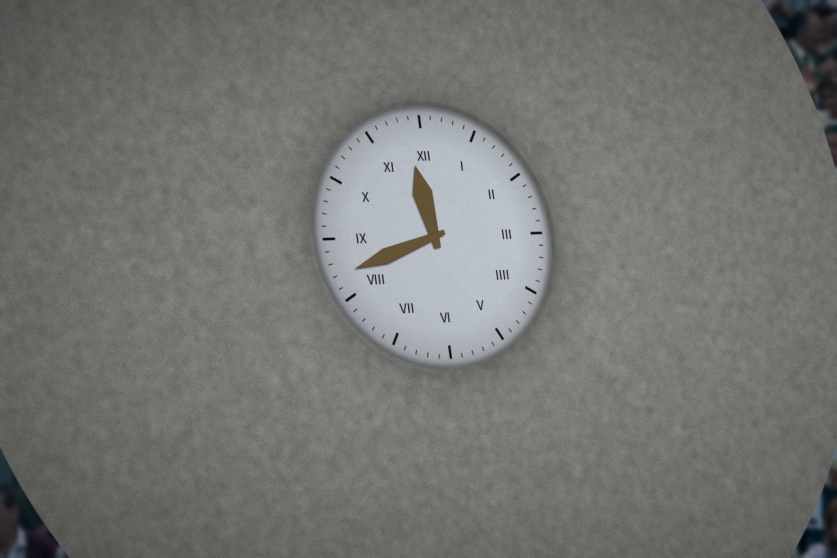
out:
11 h 42 min
